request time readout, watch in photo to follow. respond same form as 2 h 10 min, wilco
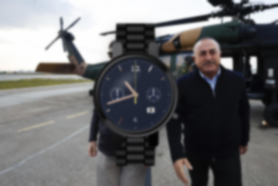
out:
10 h 42 min
